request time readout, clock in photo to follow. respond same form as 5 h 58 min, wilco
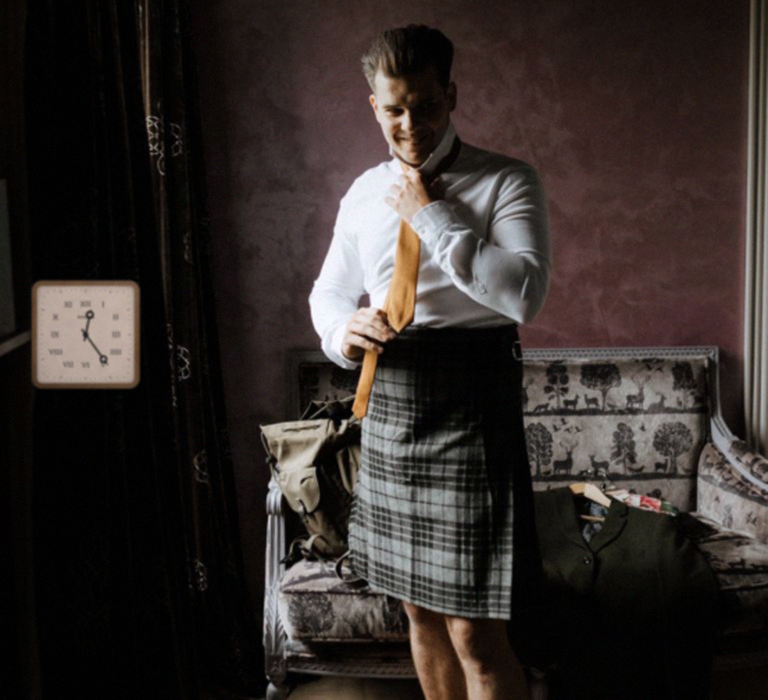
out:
12 h 24 min
